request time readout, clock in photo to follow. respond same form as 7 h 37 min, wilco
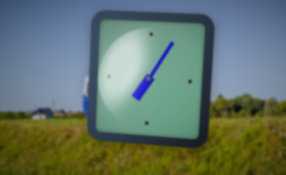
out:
7 h 05 min
